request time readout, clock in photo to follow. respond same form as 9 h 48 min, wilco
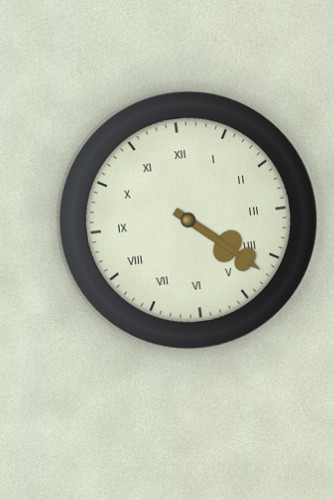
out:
4 h 22 min
